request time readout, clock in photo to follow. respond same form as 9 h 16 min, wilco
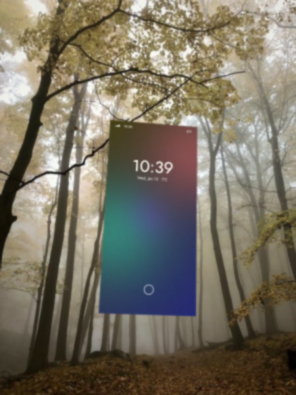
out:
10 h 39 min
